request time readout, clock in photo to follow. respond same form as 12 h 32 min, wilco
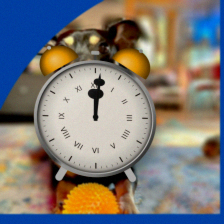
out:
12 h 01 min
